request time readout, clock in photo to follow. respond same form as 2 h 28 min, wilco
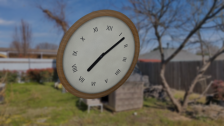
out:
7 h 07 min
